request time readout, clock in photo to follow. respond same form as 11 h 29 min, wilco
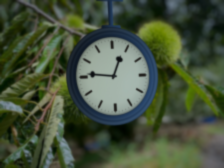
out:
12 h 46 min
